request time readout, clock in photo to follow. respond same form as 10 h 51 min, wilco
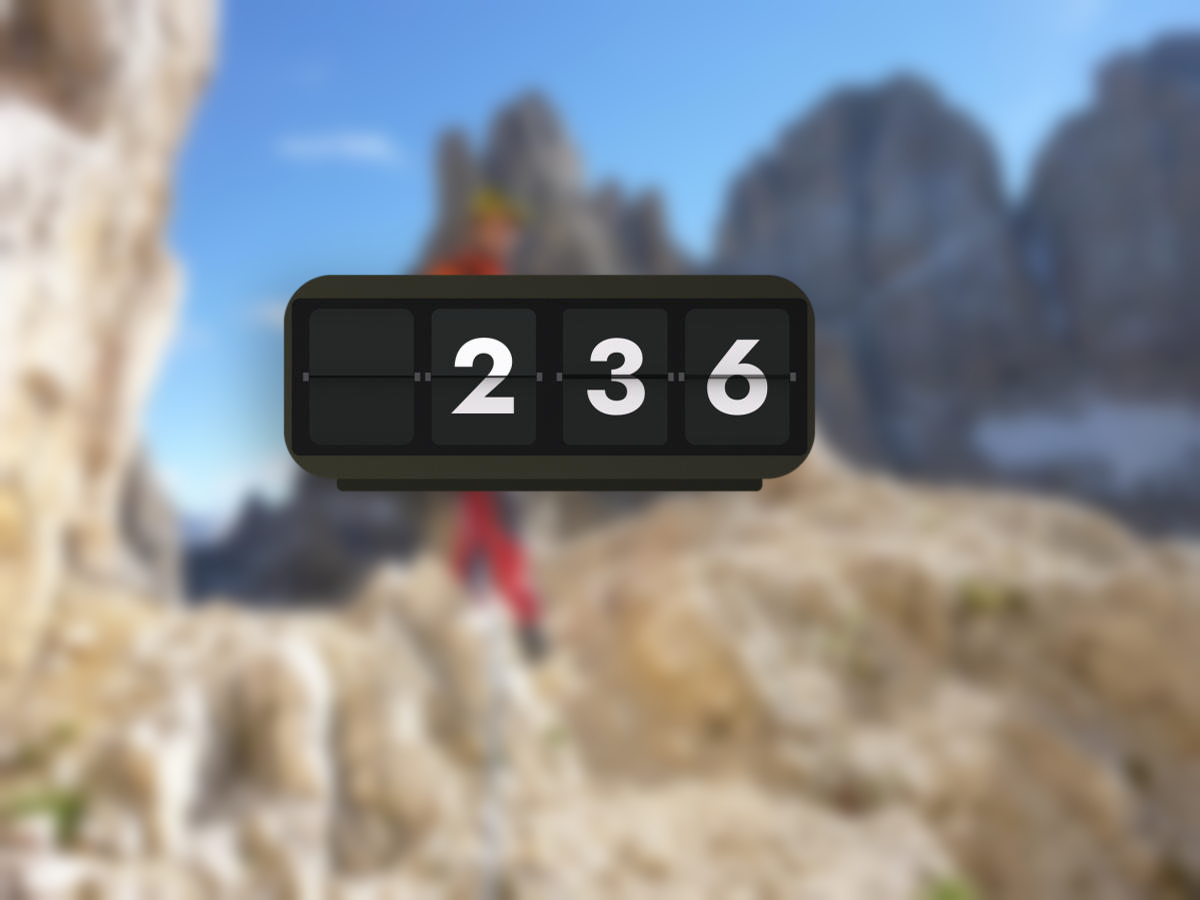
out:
2 h 36 min
